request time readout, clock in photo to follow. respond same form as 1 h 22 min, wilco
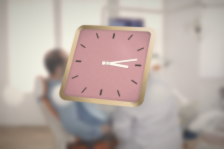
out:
3 h 13 min
